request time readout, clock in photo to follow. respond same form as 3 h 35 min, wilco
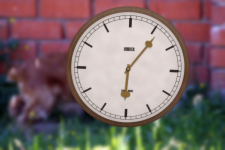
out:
6 h 06 min
